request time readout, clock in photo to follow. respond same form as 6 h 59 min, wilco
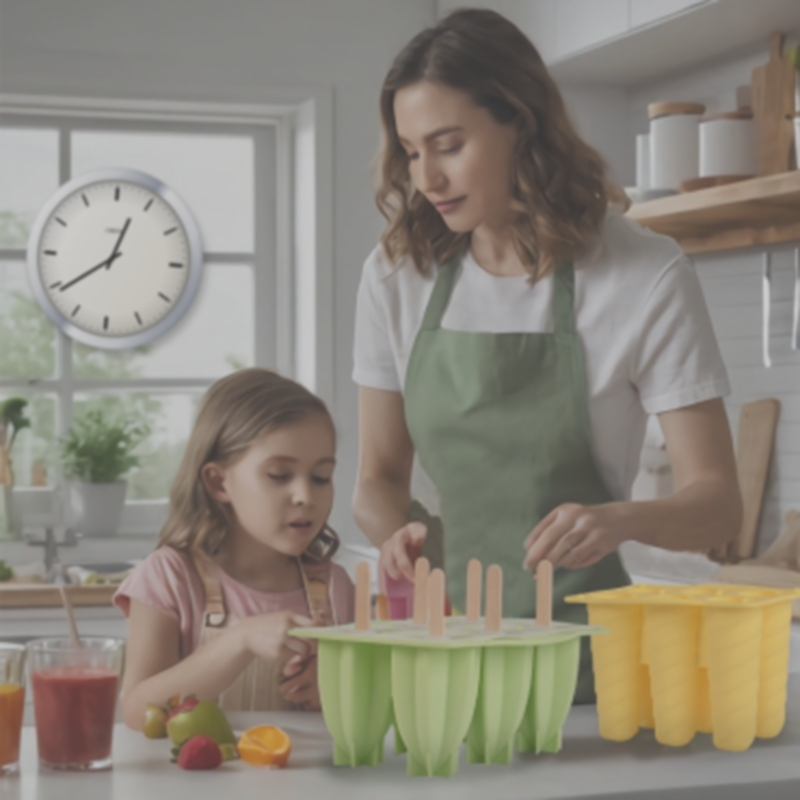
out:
12 h 39 min
